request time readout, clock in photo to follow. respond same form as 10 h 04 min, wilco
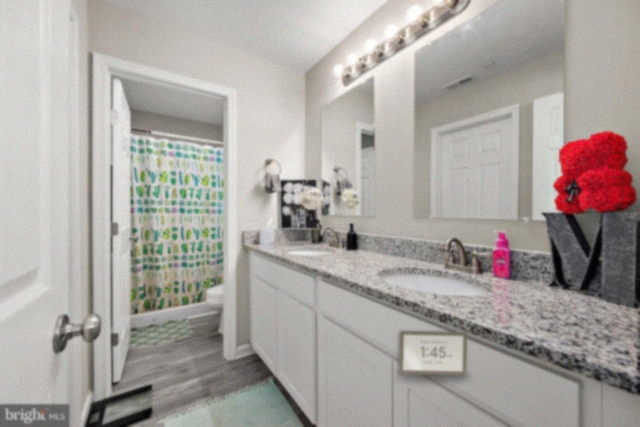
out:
1 h 45 min
